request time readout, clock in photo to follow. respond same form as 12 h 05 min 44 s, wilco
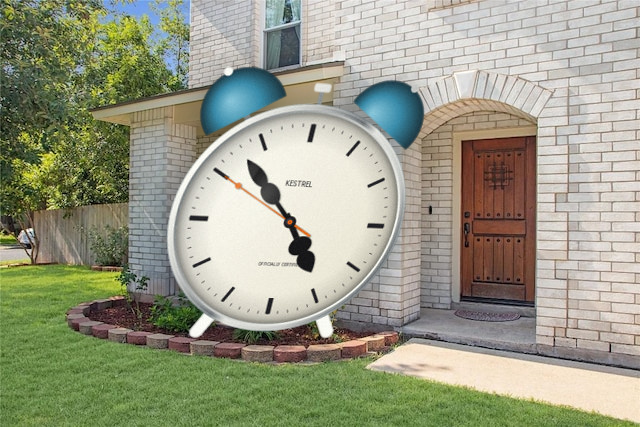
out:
4 h 52 min 50 s
